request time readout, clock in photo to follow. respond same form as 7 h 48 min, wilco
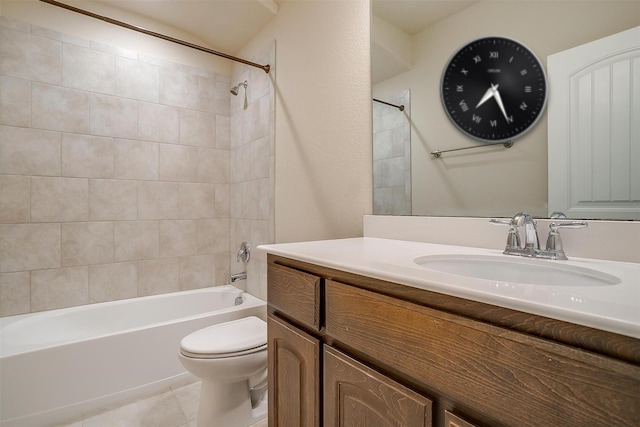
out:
7 h 26 min
